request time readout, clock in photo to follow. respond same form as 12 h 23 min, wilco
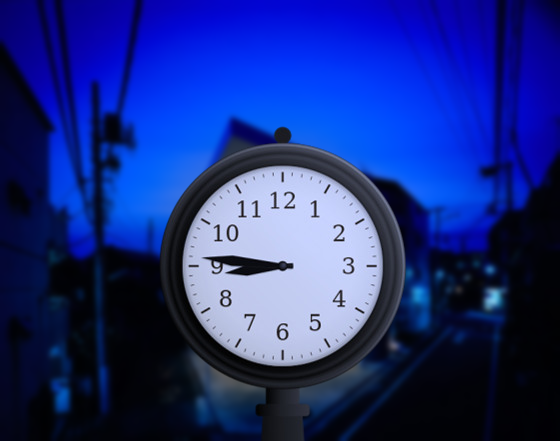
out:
8 h 46 min
